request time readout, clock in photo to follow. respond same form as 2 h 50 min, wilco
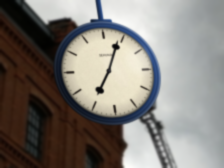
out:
7 h 04 min
